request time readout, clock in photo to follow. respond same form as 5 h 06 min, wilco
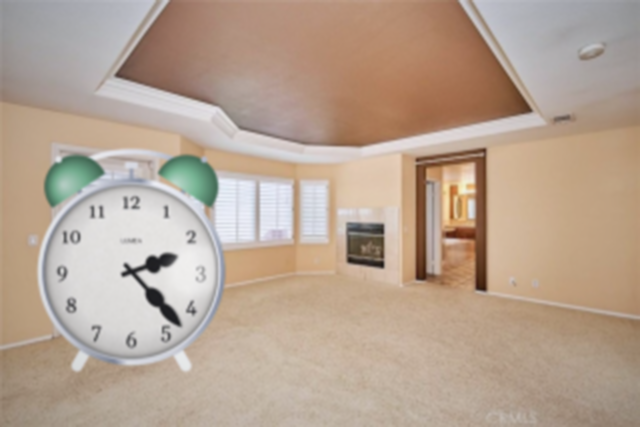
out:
2 h 23 min
